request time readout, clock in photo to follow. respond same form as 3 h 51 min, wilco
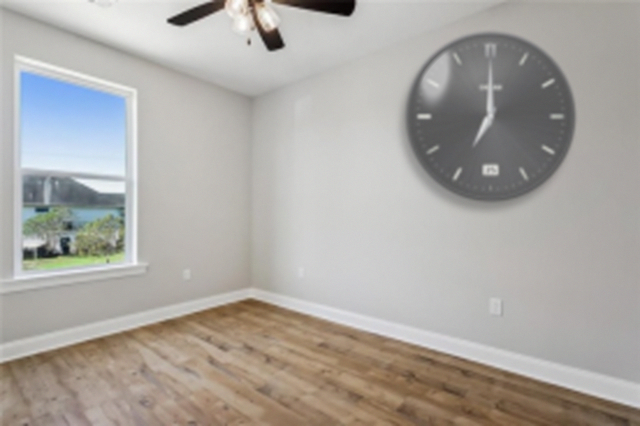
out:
7 h 00 min
